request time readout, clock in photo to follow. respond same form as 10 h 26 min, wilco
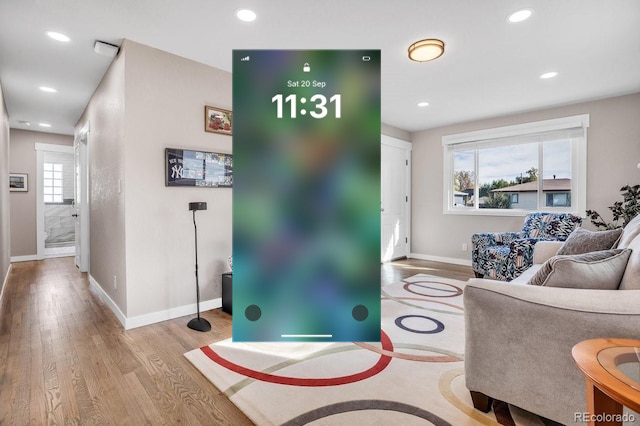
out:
11 h 31 min
